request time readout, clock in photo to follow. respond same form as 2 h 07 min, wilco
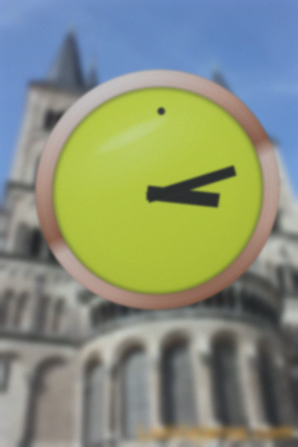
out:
3 h 12 min
